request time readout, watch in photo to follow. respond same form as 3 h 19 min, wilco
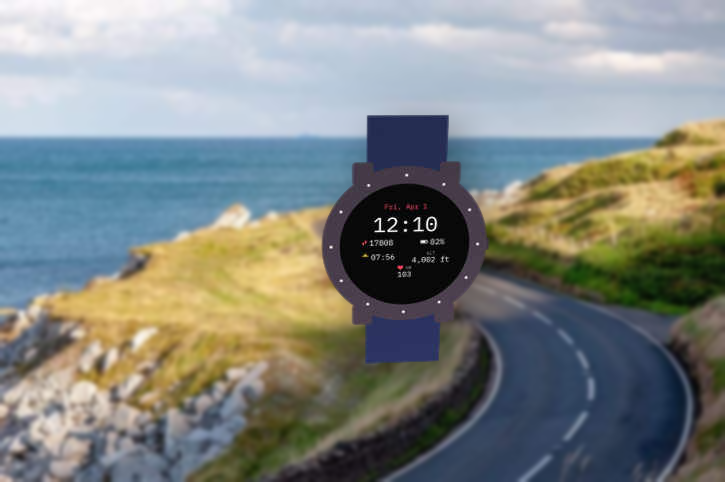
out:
12 h 10 min
